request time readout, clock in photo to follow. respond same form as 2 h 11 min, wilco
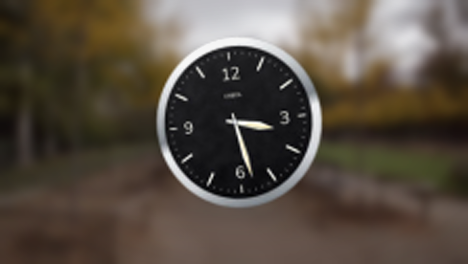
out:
3 h 28 min
